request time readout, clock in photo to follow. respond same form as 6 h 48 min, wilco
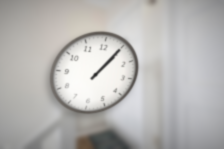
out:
1 h 05 min
